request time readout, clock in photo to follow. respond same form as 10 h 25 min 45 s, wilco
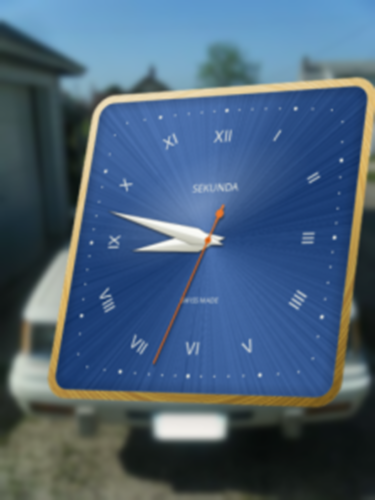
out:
8 h 47 min 33 s
